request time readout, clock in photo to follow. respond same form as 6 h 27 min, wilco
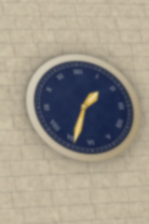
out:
1 h 34 min
